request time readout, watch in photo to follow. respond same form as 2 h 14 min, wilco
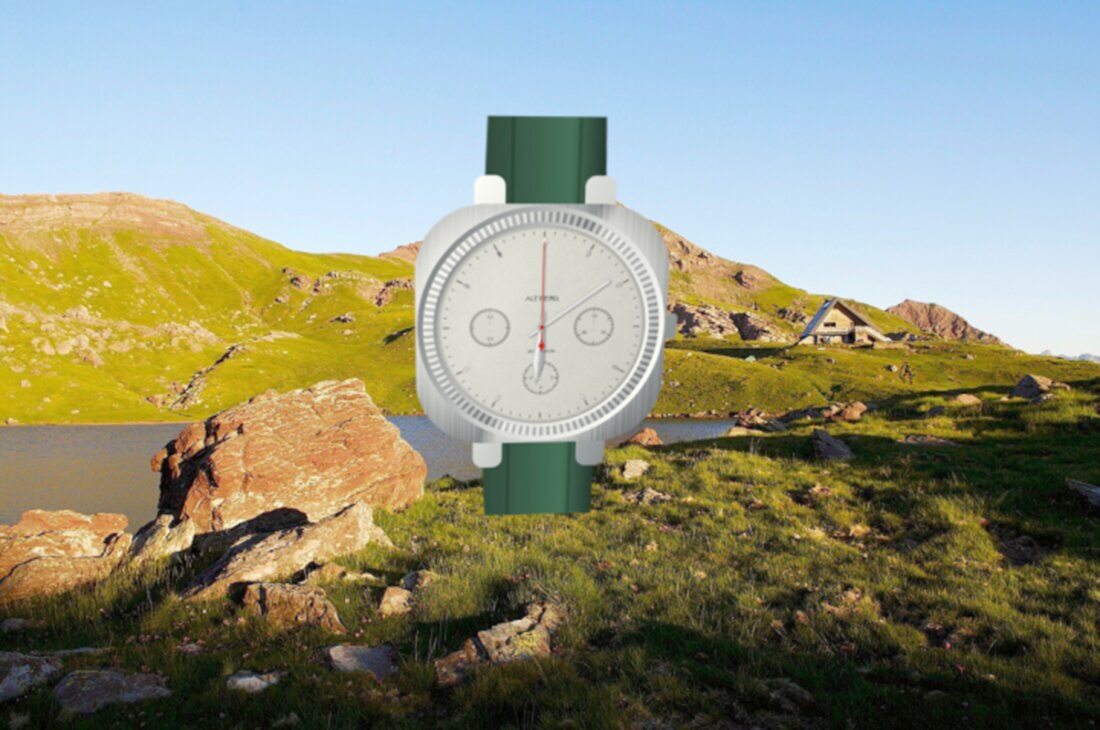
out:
6 h 09 min
